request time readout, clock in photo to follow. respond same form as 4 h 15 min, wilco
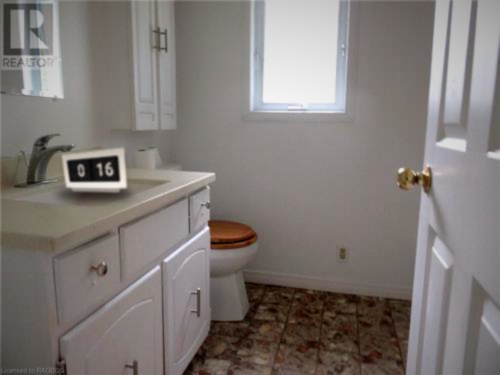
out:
0 h 16 min
